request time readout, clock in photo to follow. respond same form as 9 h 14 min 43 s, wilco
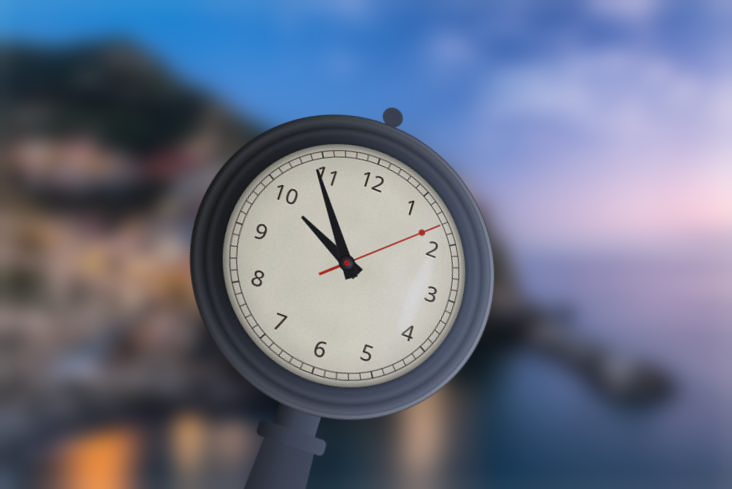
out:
9 h 54 min 08 s
